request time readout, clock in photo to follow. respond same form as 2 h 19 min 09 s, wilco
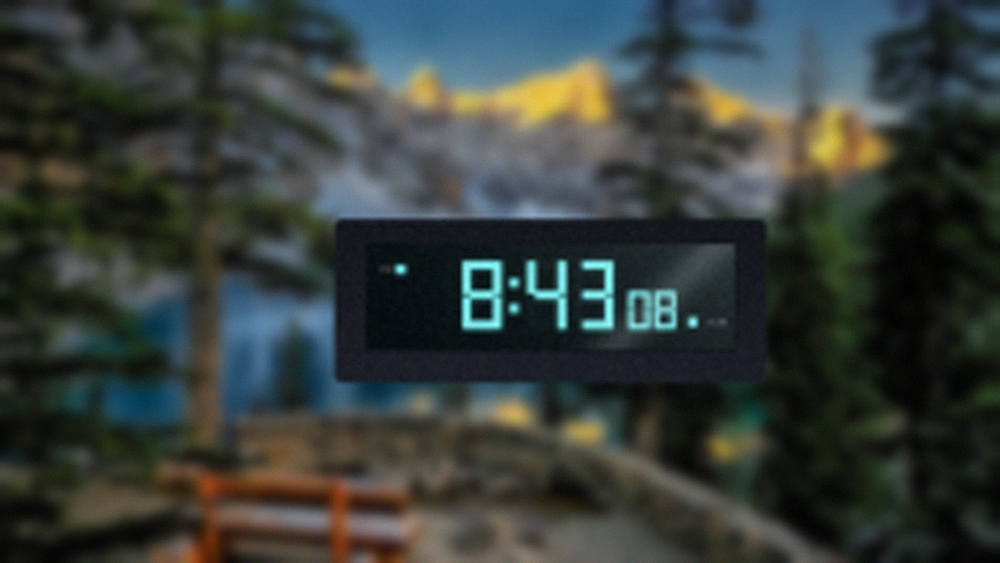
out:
8 h 43 min 08 s
